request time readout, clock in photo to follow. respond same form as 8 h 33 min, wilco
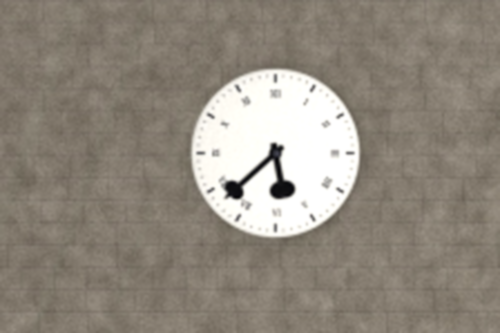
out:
5 h 38 min
